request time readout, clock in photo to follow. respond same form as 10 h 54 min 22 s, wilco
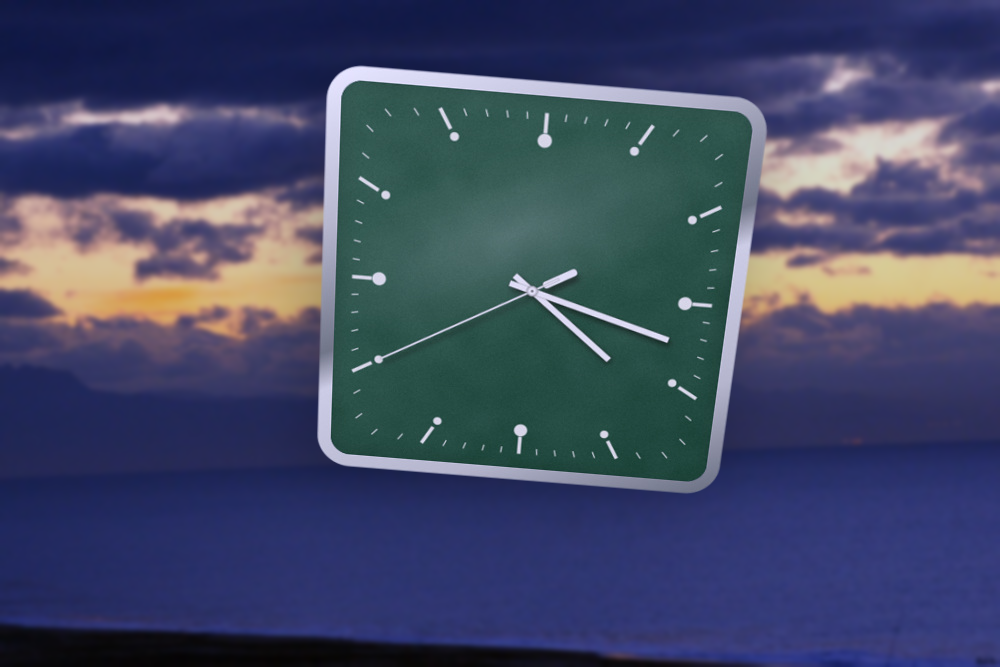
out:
4 h 17 min 40 s
